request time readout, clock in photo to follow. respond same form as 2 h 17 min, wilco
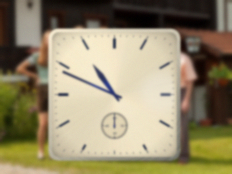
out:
10 h 49 min
